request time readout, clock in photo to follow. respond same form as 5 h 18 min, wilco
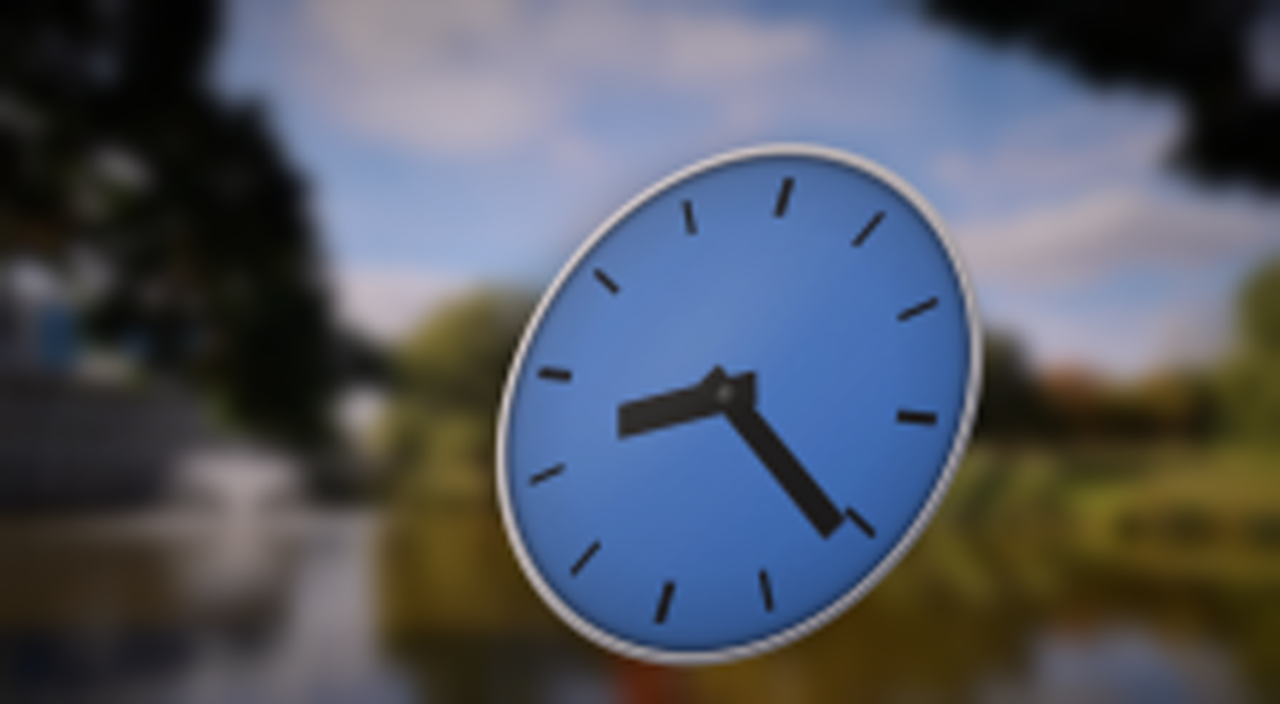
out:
8 h 21 min
